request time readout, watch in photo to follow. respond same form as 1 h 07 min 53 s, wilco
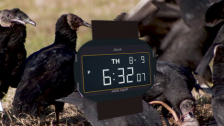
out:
6 h 32 min 07 s
